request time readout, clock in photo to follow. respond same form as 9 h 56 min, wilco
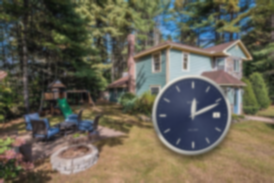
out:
12 h 11 min
